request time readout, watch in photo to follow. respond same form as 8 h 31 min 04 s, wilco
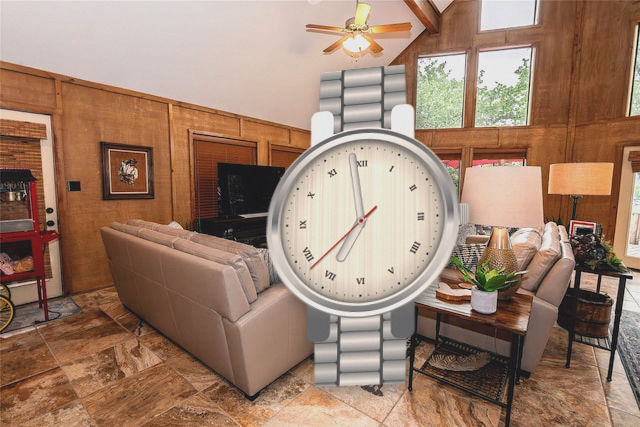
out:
6 h 58 min 38 s
